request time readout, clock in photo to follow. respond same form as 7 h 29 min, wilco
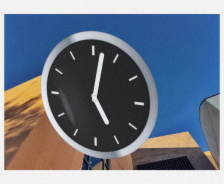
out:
5 h 02 min
